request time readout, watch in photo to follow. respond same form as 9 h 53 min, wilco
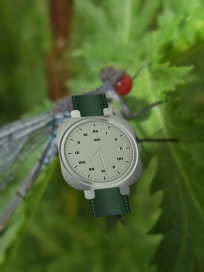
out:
7 h 29 min
